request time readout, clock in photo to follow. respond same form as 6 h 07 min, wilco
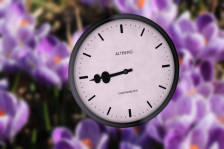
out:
8 h 44 min
